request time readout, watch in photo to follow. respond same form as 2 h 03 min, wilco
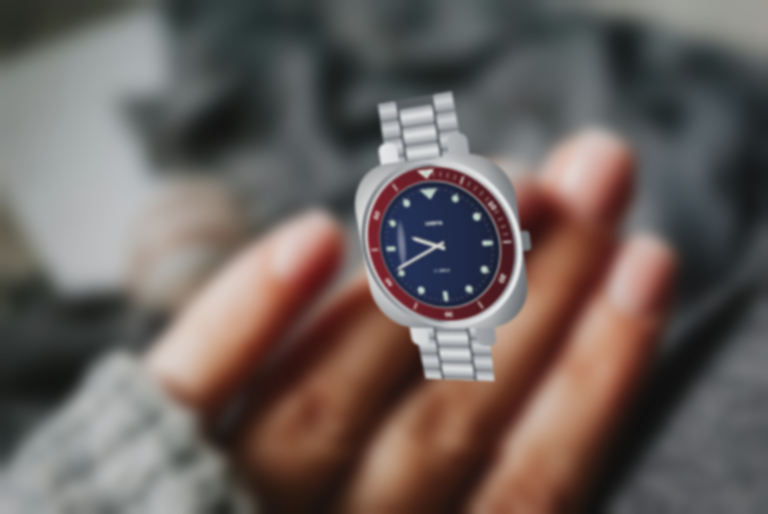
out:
9 h 41 min
